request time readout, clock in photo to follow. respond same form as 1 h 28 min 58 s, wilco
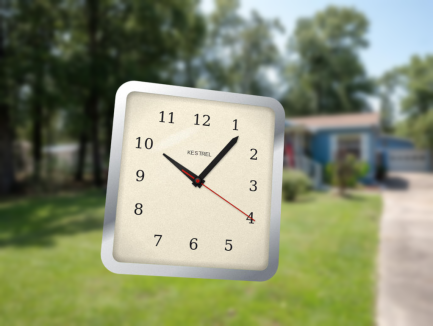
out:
10 h 06 min 20 s
